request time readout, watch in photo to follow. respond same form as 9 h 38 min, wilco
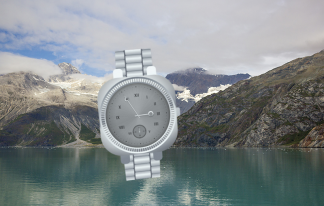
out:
2 h 55 min
